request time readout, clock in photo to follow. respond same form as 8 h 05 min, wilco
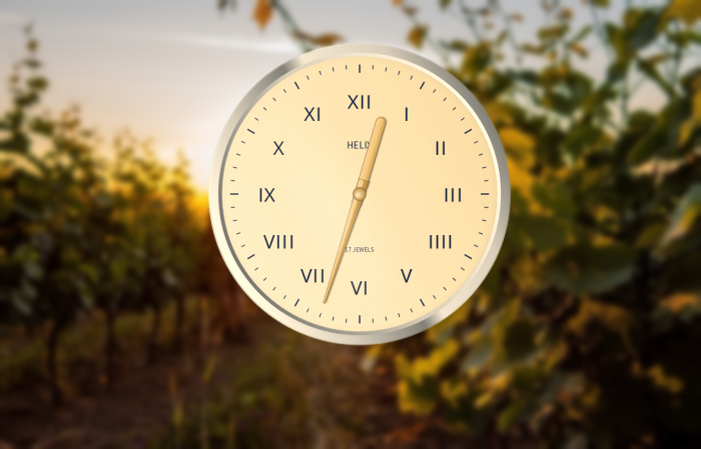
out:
12 h 33 min
